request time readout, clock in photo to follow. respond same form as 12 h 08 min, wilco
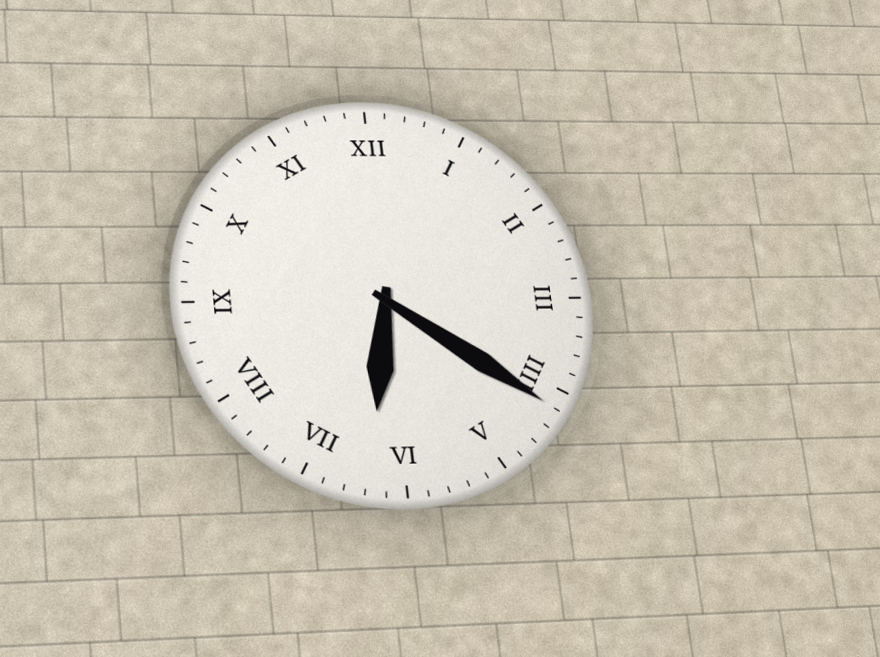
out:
6 h 21 min
